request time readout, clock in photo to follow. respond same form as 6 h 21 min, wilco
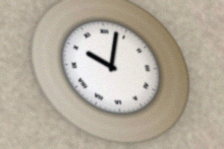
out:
10 h 03 min
